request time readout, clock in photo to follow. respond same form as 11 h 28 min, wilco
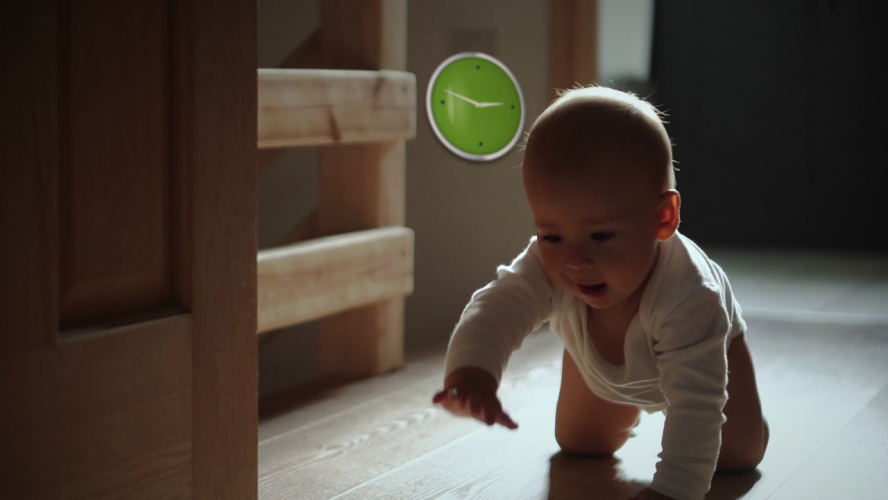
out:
2 h 48 min
